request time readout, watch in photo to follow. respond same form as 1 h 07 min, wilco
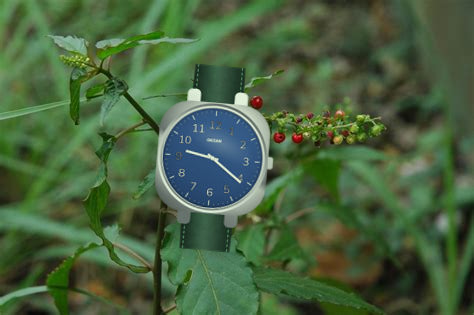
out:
9 h 21 min
